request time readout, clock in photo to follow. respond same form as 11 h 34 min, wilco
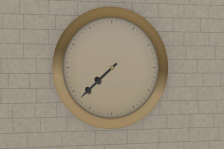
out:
7 h 38 min
